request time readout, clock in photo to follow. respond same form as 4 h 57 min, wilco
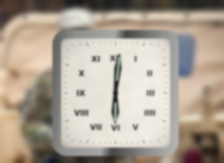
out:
6 h 01 min
